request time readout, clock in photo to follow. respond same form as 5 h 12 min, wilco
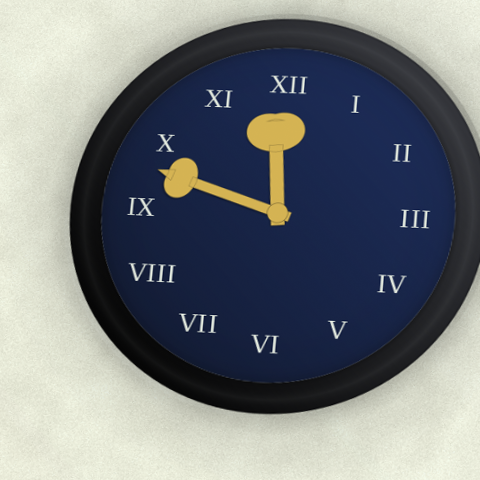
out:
11 h 48 min
